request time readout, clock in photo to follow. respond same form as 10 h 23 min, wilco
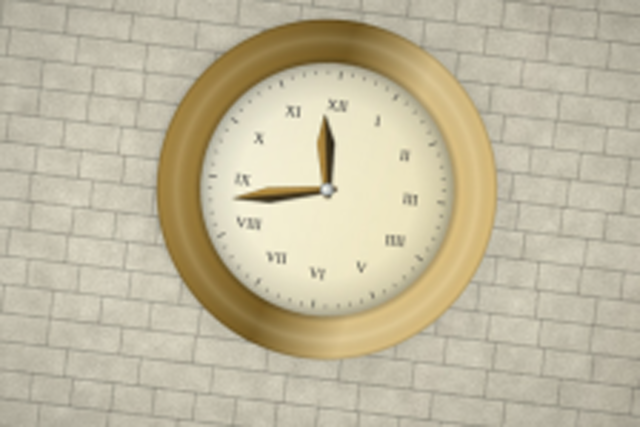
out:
11 h 43 min
